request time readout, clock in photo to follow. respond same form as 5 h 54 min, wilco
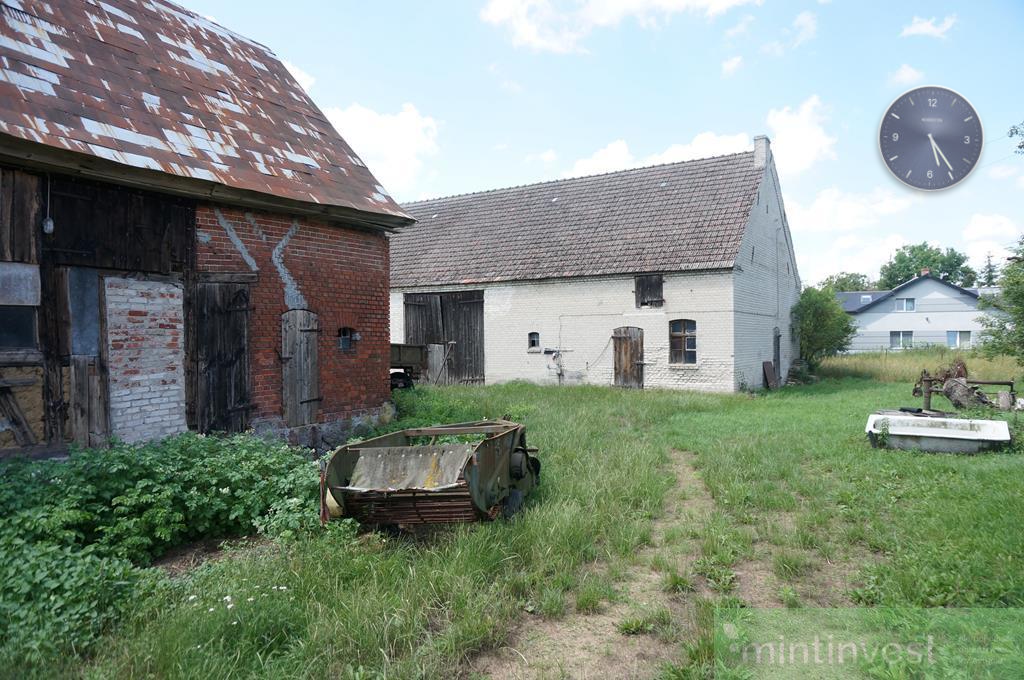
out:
5 h 24 min
